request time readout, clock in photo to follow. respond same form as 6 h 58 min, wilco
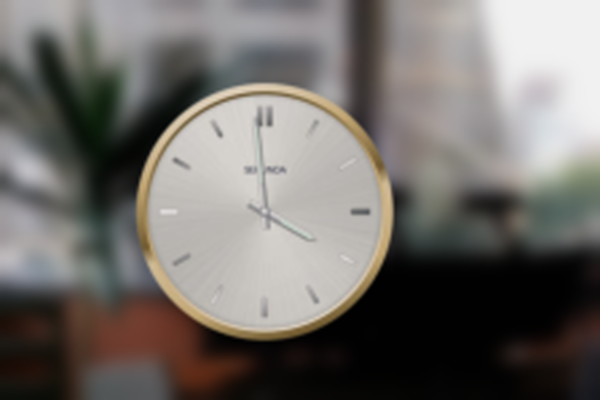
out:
3 h 59 min
